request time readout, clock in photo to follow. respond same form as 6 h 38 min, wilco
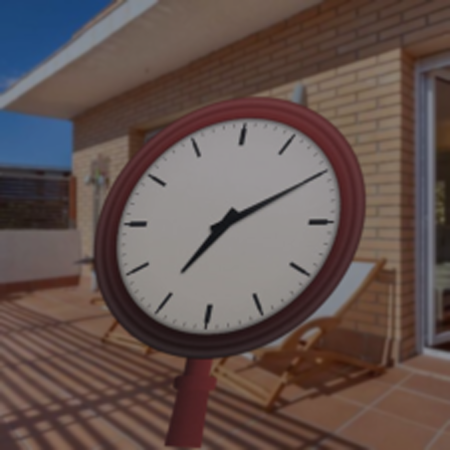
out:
7 h 10 min
